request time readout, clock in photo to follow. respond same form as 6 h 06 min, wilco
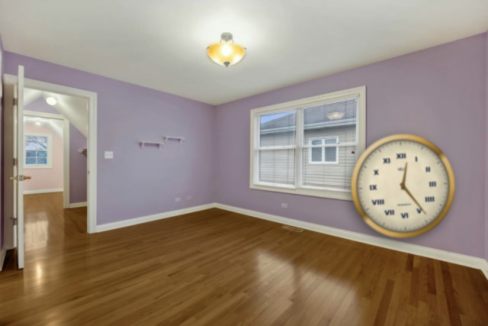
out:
12 h 24 min
